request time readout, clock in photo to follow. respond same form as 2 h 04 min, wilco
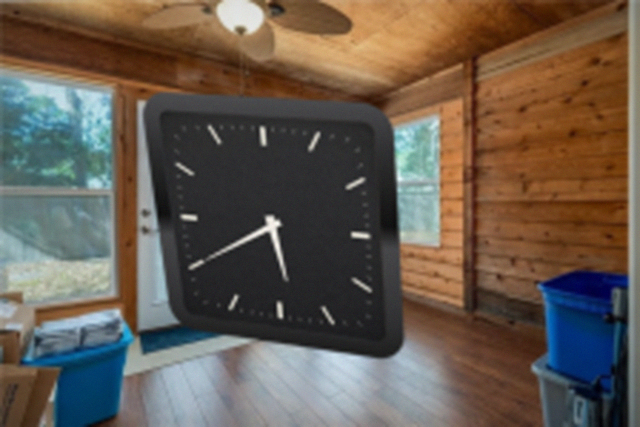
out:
5 h 40 min
